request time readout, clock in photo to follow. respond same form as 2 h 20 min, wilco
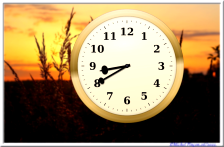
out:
8 h 40 min
